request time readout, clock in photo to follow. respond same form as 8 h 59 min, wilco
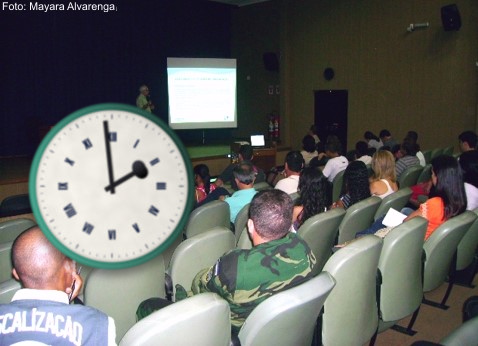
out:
1 h 59 min
